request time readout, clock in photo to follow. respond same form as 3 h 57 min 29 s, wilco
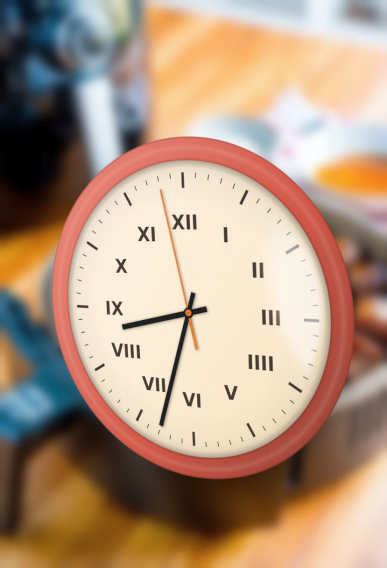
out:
8 h 32 min 58 s
